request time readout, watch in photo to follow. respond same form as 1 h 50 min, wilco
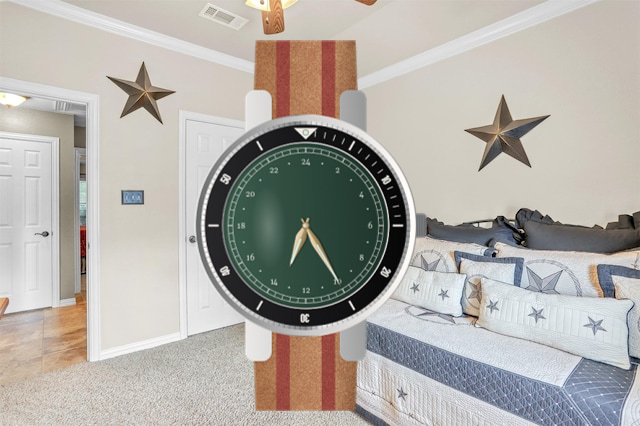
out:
13 h 25 min
